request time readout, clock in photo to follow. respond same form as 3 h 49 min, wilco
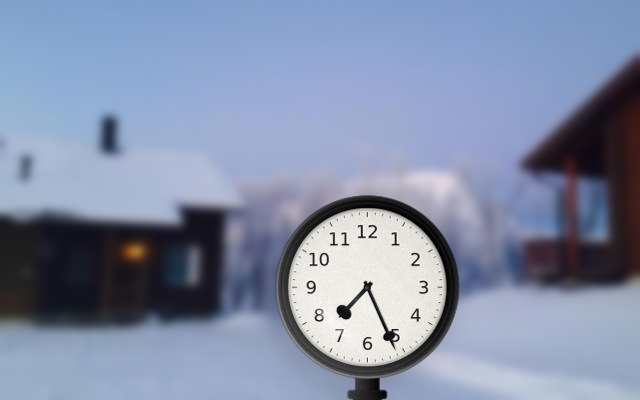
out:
7 h 26 min
